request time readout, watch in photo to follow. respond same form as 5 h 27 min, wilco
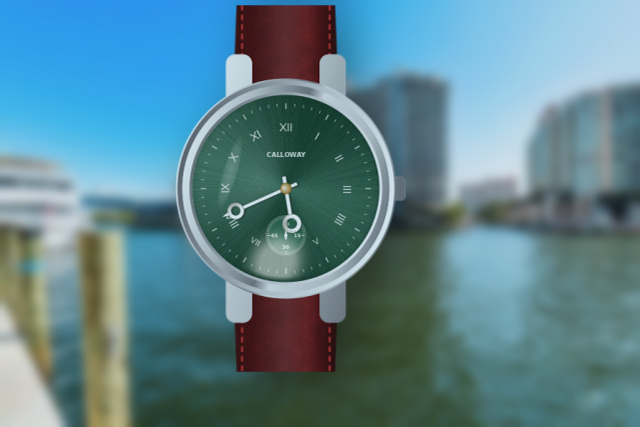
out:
5 h 41 min
